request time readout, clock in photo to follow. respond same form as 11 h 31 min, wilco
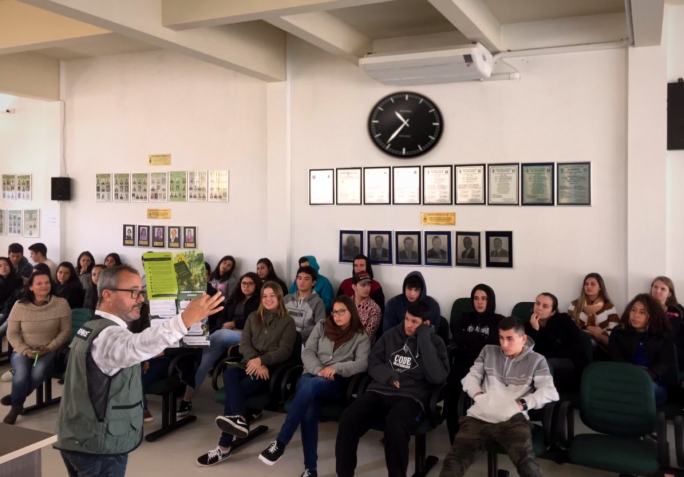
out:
10 h 36 min
